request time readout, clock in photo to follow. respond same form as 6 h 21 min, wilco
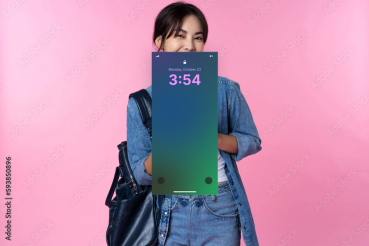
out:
3 h 54 min
